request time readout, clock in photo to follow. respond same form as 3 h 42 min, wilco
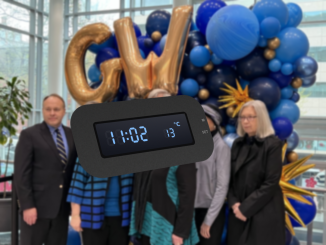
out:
11 h 02 min
